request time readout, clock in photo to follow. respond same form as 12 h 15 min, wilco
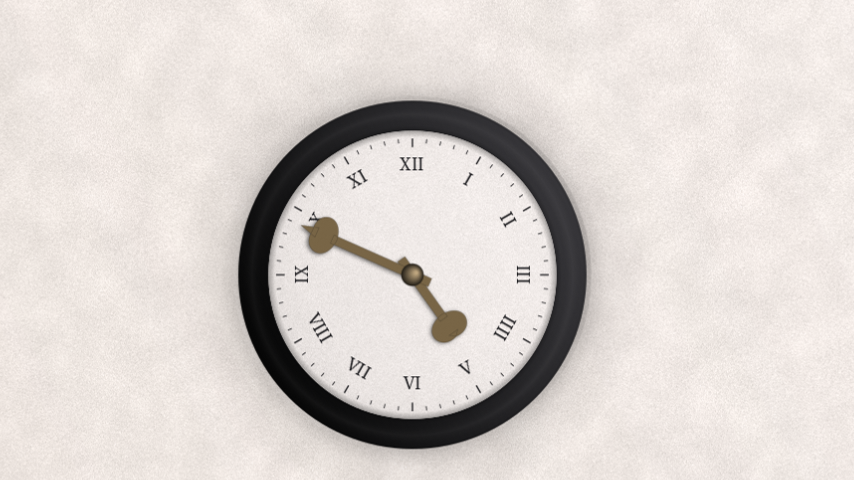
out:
4 h 49 min
